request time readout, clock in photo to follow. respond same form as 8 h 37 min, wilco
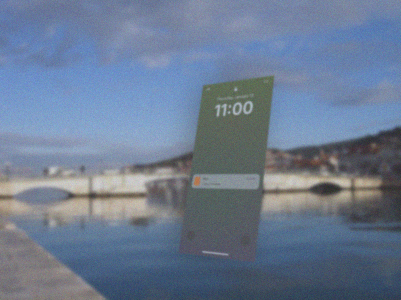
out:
11 h 00 min
